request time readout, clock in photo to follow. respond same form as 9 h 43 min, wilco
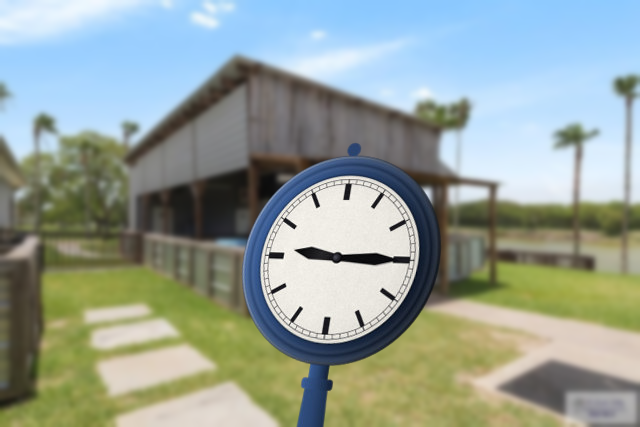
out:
9 h 15 min
